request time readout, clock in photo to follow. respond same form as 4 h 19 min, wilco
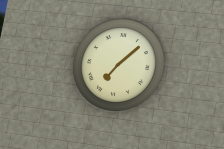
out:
7 h 07 min
